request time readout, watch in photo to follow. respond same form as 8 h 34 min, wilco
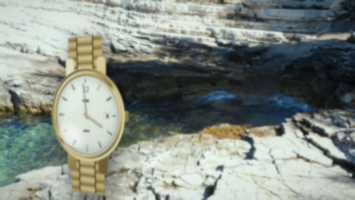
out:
3 h 59 min
